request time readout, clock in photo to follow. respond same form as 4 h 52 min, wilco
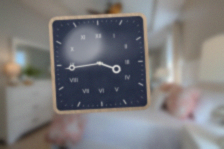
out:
3 h 44 min
